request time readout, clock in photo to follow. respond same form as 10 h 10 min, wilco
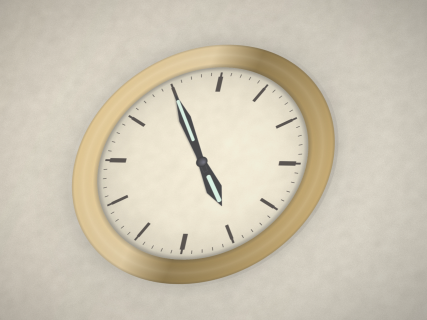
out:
4 h 55 min
